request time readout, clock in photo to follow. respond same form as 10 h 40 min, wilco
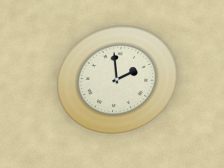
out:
1 h 58 min
